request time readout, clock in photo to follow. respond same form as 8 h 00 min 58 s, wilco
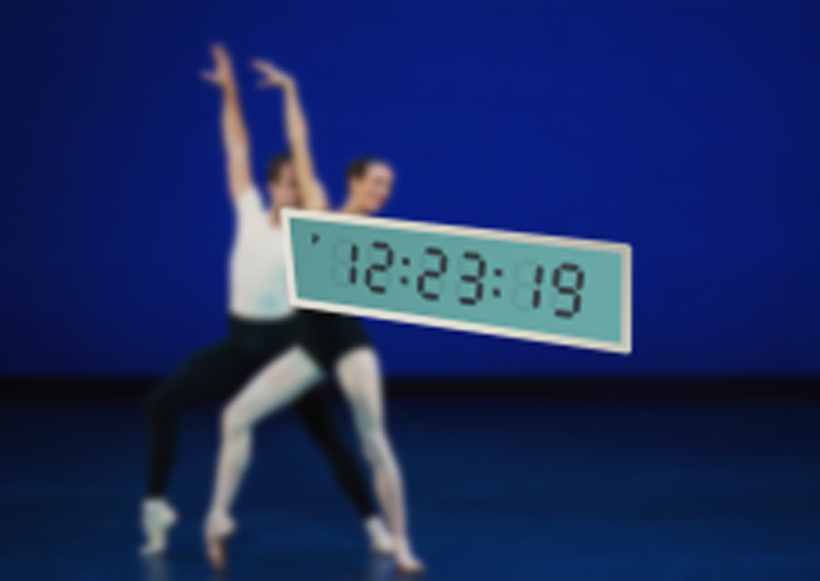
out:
12 h 23 min 19 s
